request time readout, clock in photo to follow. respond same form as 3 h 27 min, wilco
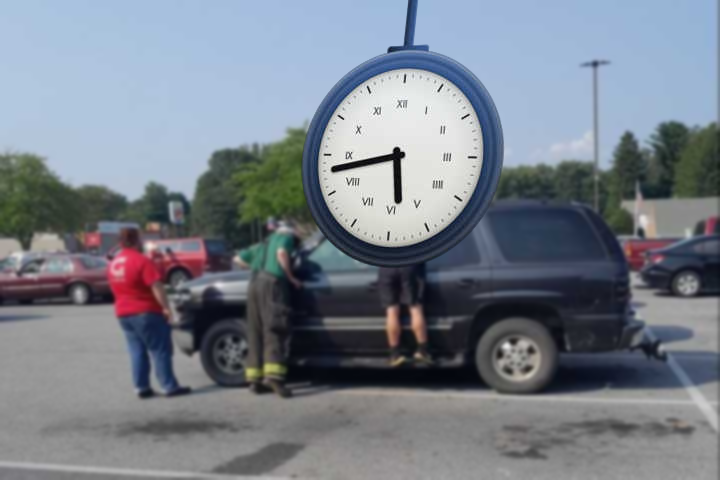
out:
5 h 43 min
